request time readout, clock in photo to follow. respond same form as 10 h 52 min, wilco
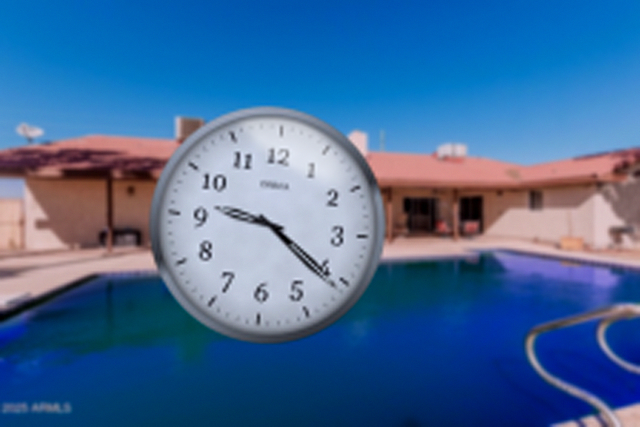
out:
9 h 21 min
